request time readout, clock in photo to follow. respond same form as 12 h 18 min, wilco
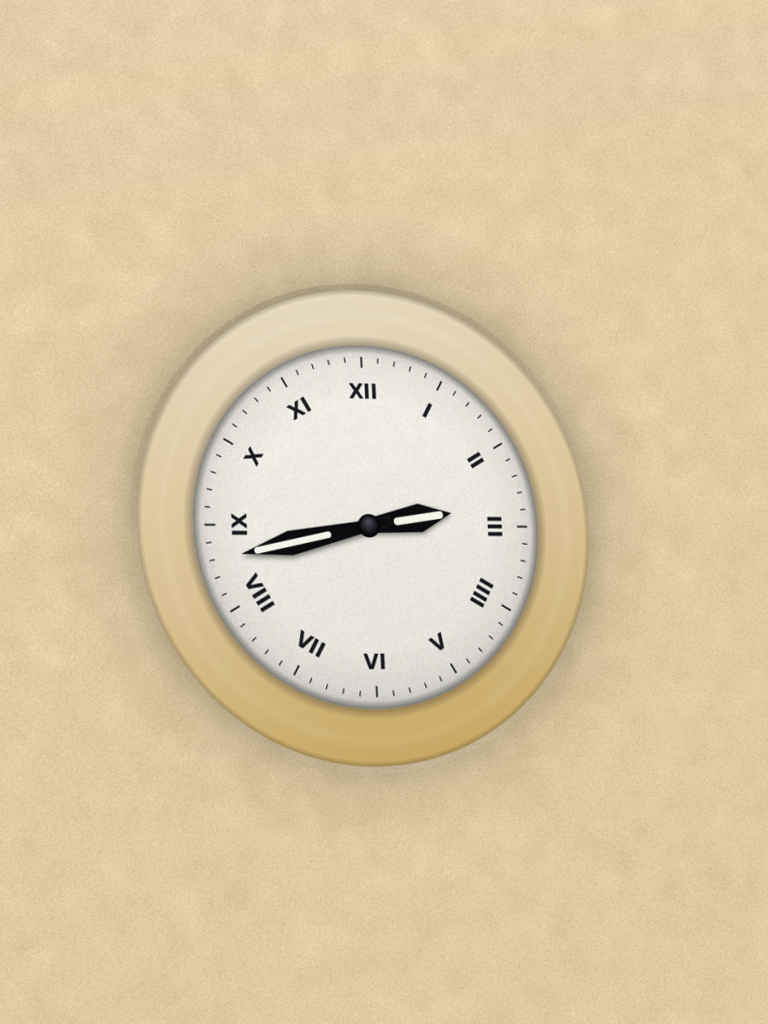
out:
2 h 43 min
